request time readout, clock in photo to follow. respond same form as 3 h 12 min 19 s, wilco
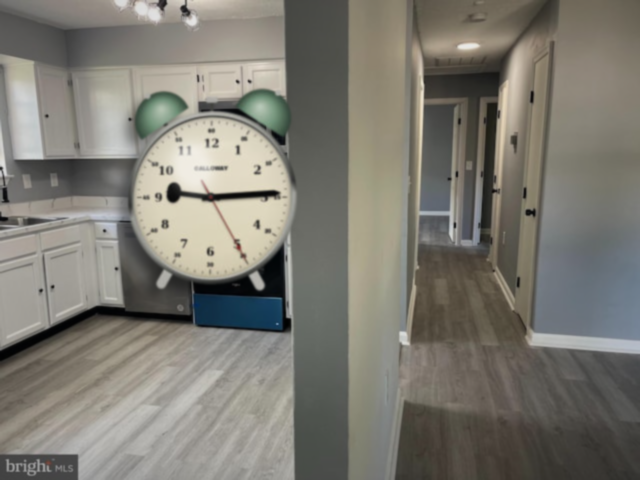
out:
9 h 14 min 25 s
